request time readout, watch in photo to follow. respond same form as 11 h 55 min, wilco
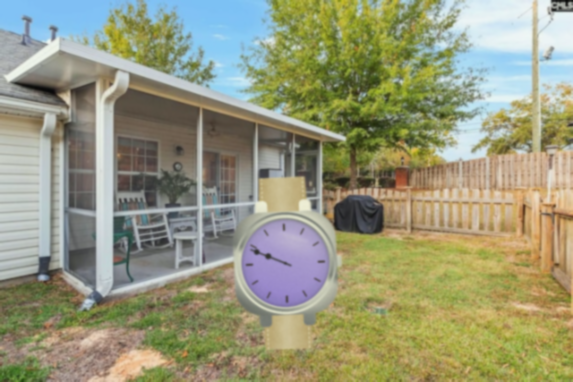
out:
9 h 49 min
